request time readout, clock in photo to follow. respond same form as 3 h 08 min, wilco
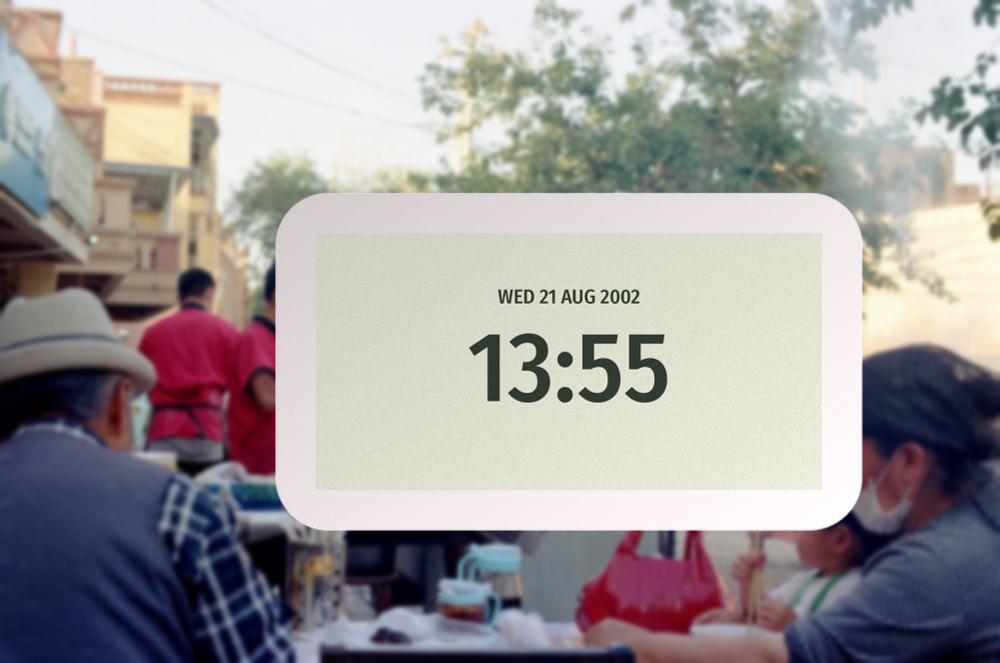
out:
13 h 55 min
